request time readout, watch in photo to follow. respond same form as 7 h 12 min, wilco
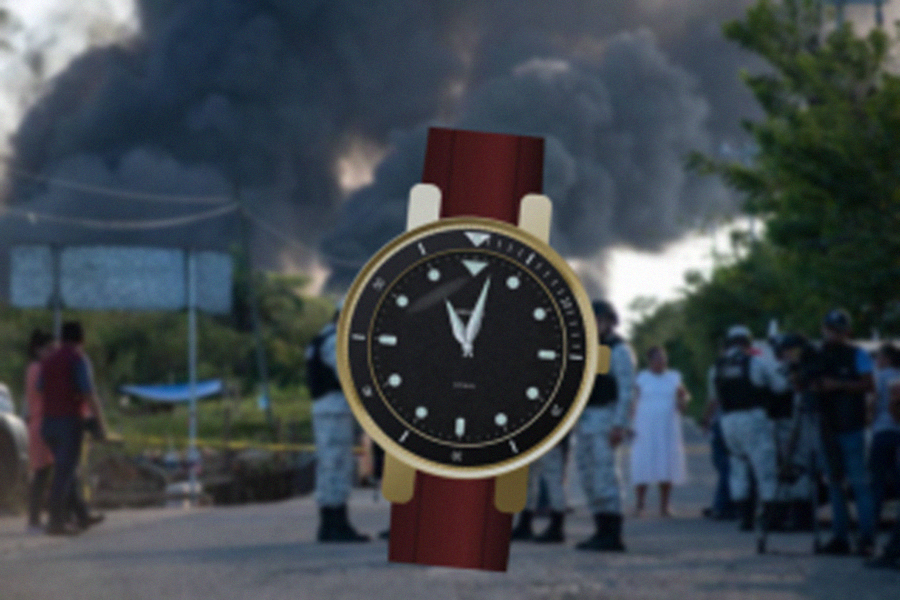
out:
11 h 02 min
